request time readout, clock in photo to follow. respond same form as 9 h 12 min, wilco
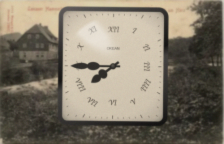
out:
7 h 45 min
